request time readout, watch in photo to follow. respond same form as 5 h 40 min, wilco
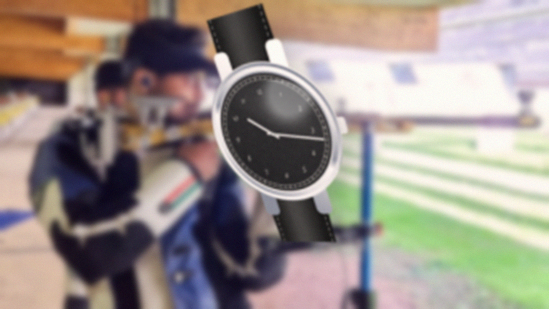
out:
10 h 17 min
